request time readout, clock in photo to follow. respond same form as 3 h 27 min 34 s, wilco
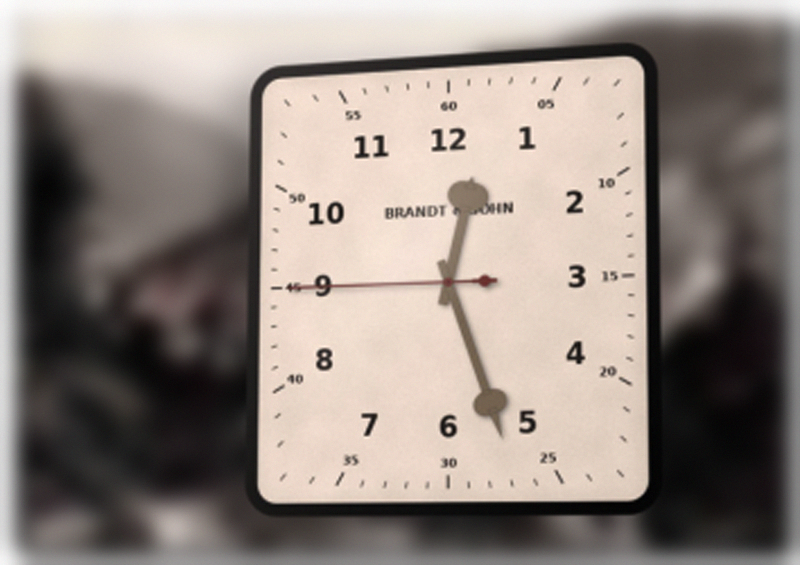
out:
12 h 26 min 45 s
